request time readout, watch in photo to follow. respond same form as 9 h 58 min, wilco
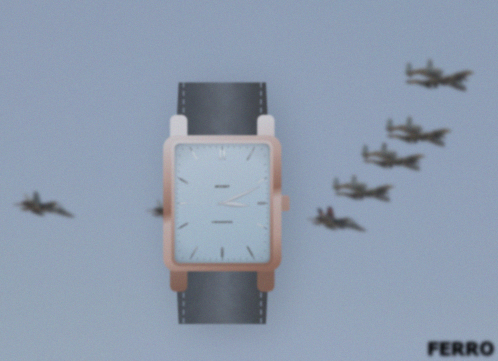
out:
3 h 11 min
